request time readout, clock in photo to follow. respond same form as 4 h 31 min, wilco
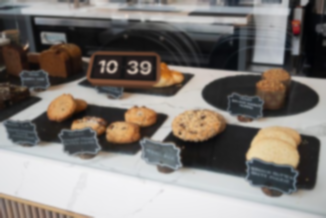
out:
10 h 39 min
